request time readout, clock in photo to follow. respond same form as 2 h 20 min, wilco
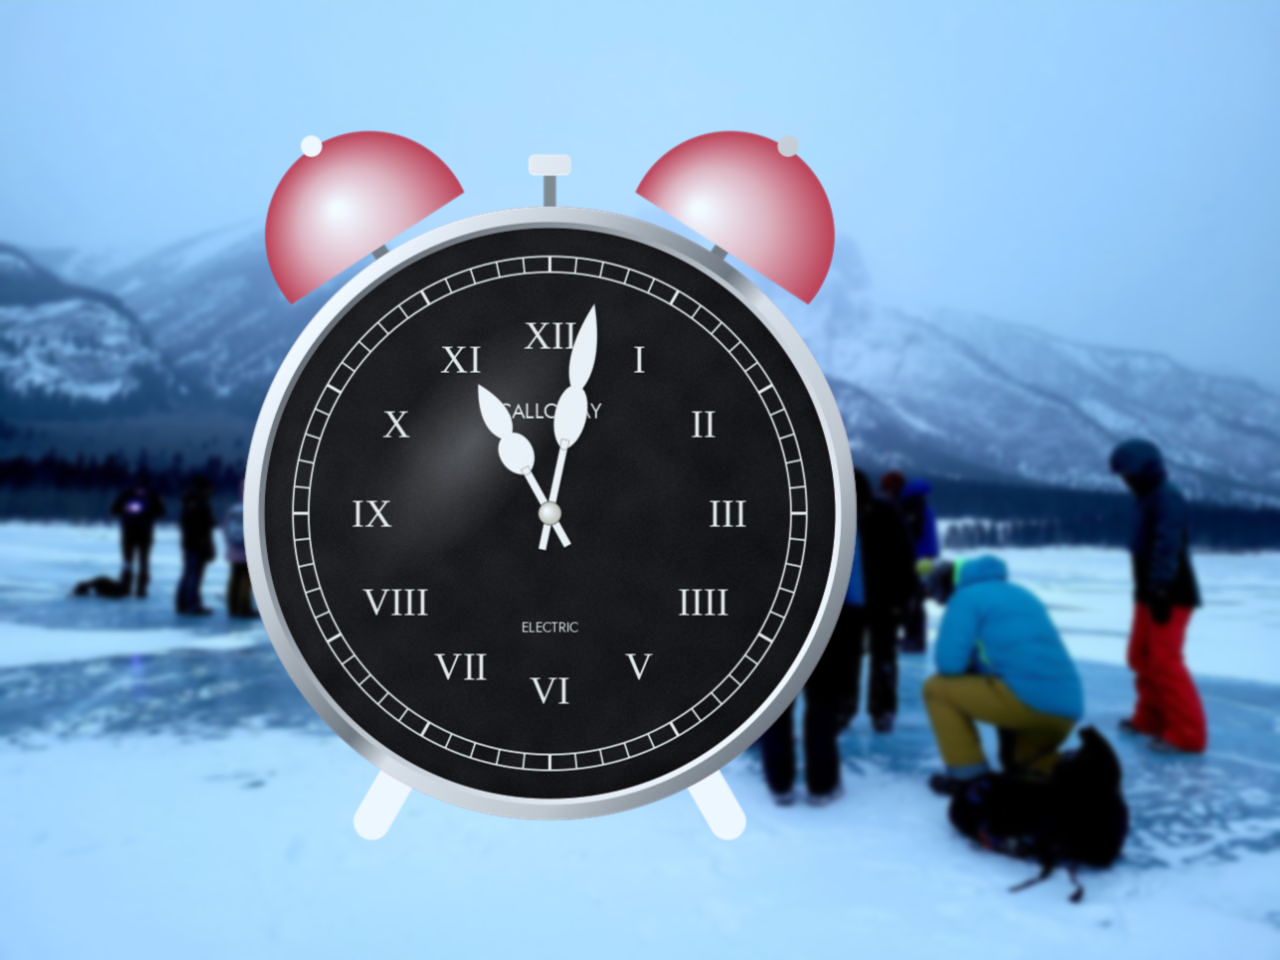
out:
11 h 02 min
